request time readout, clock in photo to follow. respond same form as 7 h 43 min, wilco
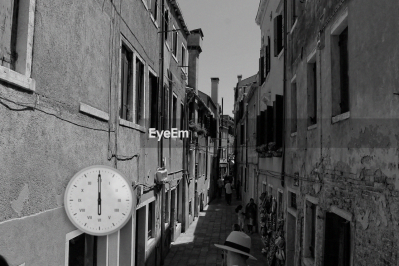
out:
6 h 00 min
